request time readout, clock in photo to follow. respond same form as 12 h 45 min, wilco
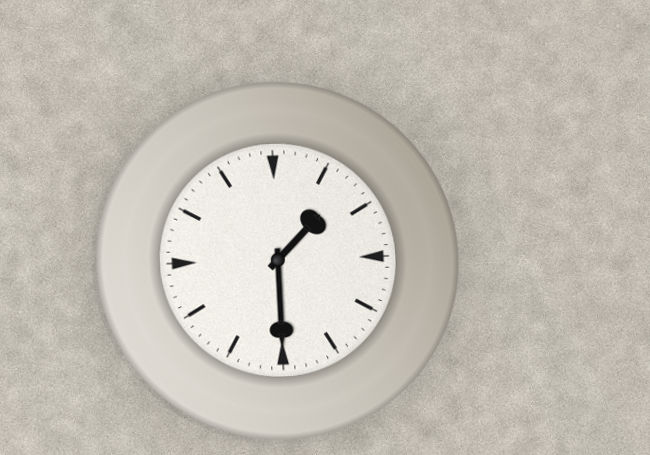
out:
1 h 30 min
